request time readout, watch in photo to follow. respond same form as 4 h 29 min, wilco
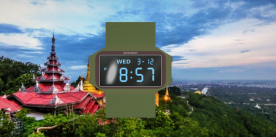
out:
8 h 57 min
